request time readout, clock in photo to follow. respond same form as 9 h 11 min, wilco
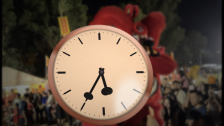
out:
5 h 35 min
